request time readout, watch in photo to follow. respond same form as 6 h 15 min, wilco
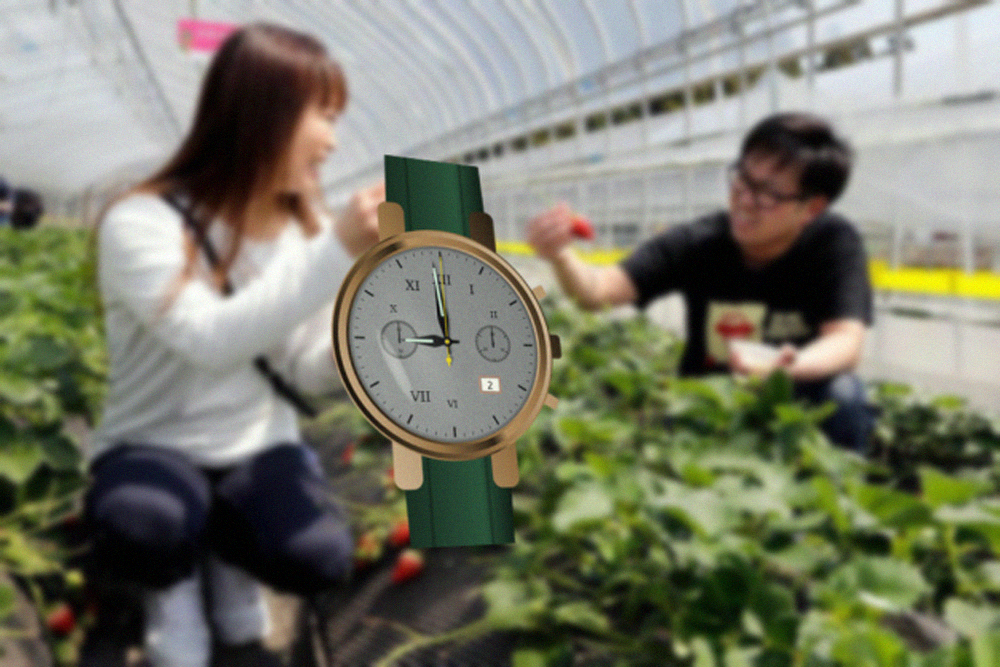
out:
8 h 59 min
